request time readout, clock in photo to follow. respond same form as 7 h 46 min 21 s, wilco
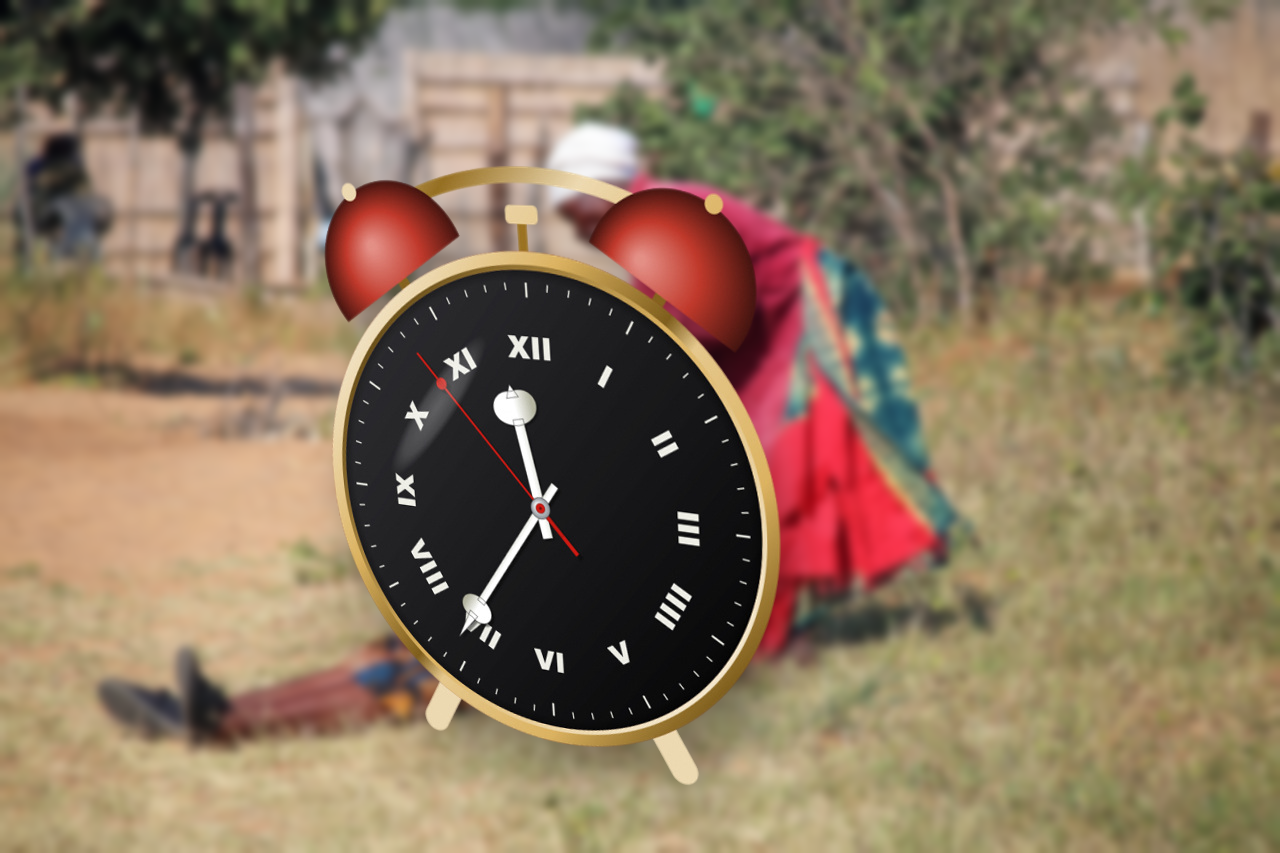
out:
11 h 35 min 53 s
